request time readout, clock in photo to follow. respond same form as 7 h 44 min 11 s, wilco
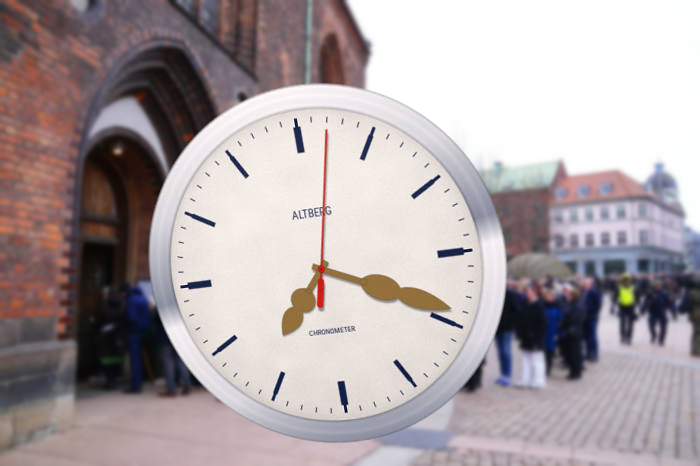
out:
7 h 19 min 02 s
